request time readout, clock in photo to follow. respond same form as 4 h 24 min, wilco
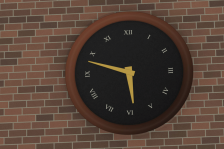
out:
5 h 48 min
